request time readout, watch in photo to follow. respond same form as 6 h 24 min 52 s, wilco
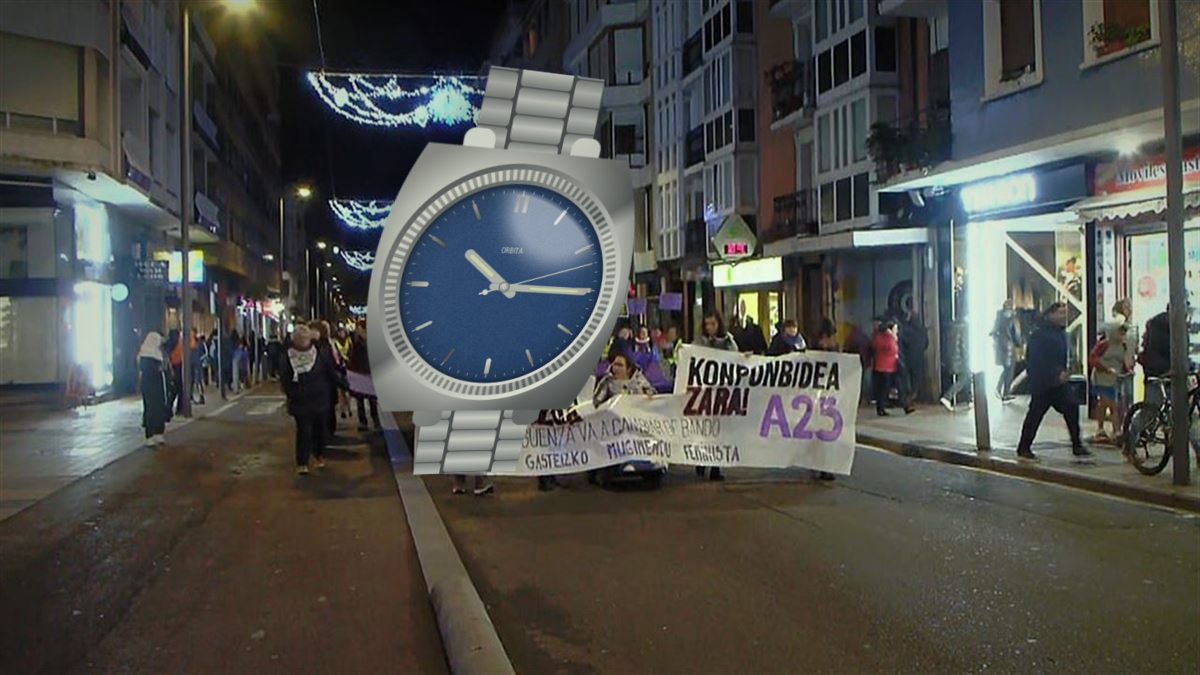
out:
10 h 15 min 12 s
